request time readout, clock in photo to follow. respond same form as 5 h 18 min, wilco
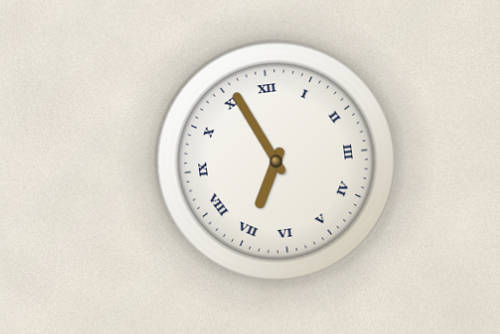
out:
6 h 56 min
